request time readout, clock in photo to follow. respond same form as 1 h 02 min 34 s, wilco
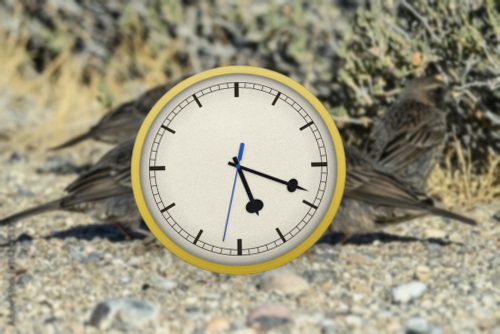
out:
5 h 18 min 32 s
